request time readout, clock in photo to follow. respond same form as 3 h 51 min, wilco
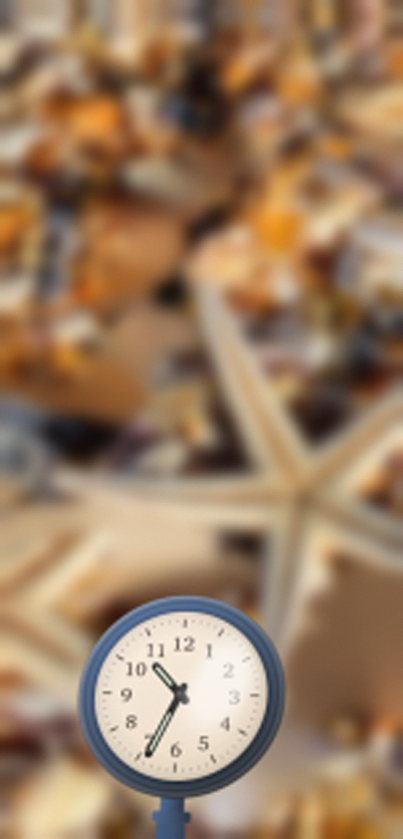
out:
10 h 34 min
